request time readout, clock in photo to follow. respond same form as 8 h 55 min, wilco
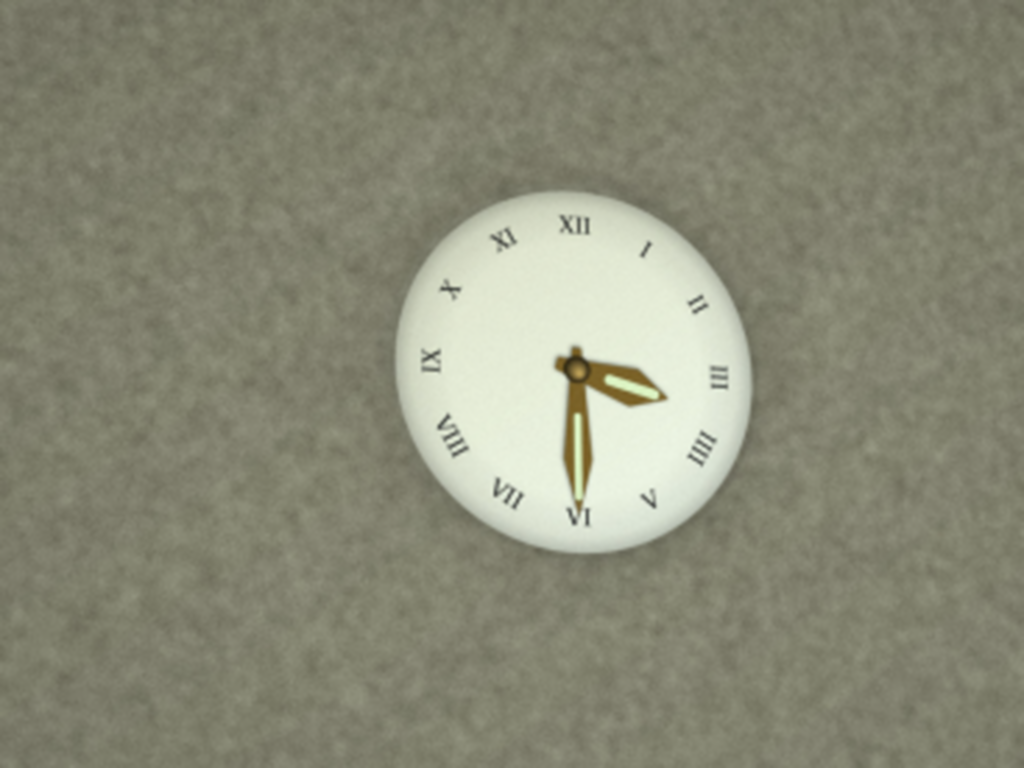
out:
3 h 30 min
